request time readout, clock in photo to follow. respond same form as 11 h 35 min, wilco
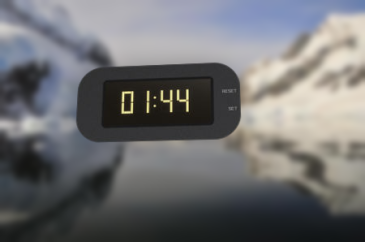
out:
1 h 44 min
